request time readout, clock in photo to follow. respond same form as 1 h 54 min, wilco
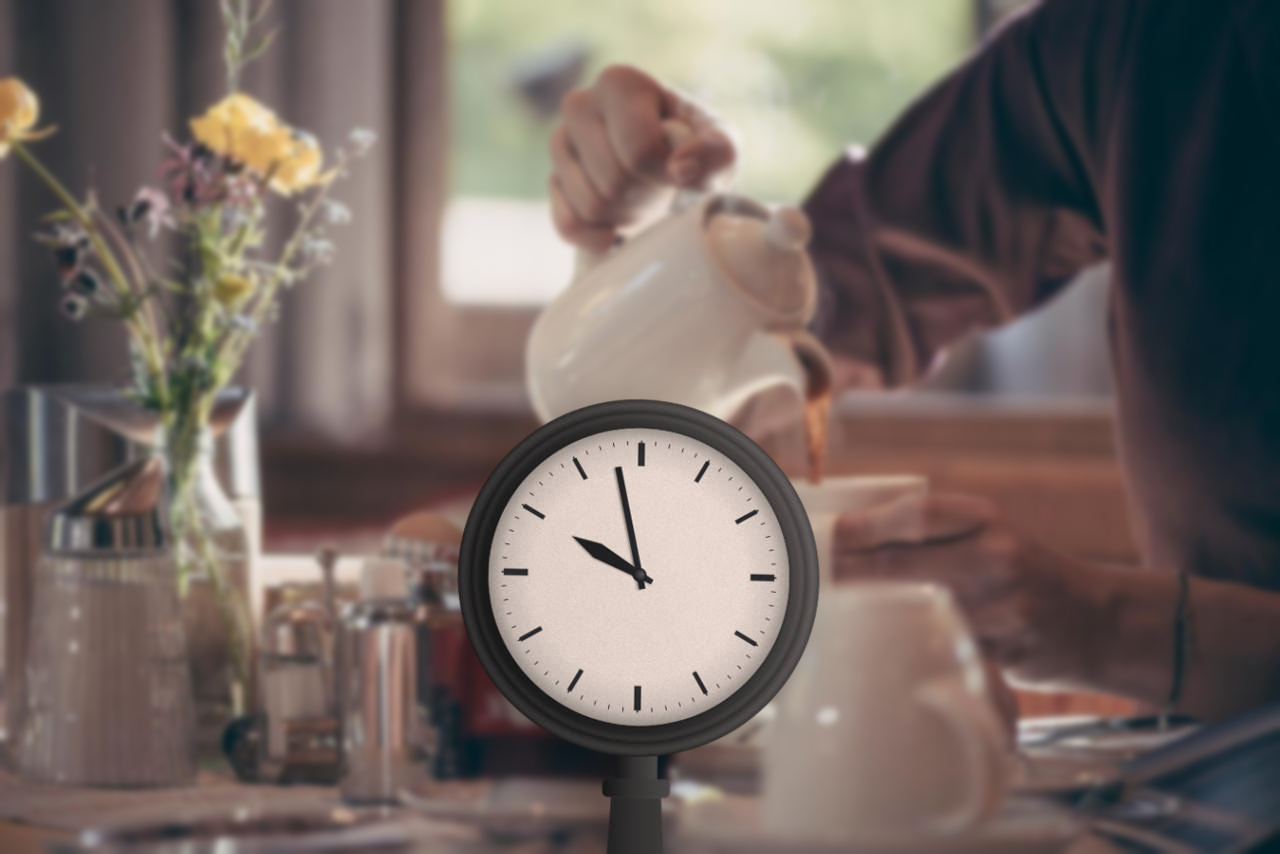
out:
9 h 58 min
